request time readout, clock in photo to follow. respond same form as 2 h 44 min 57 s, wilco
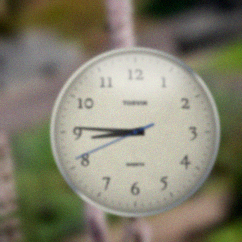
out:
8 h 45 min 41 s
